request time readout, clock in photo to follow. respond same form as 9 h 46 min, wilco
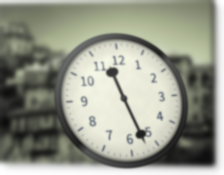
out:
11 h 27 min
